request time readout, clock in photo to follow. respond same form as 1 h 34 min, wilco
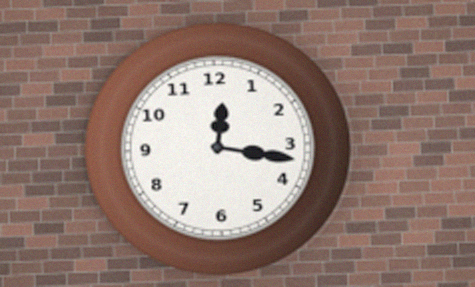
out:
12 h 17 min
